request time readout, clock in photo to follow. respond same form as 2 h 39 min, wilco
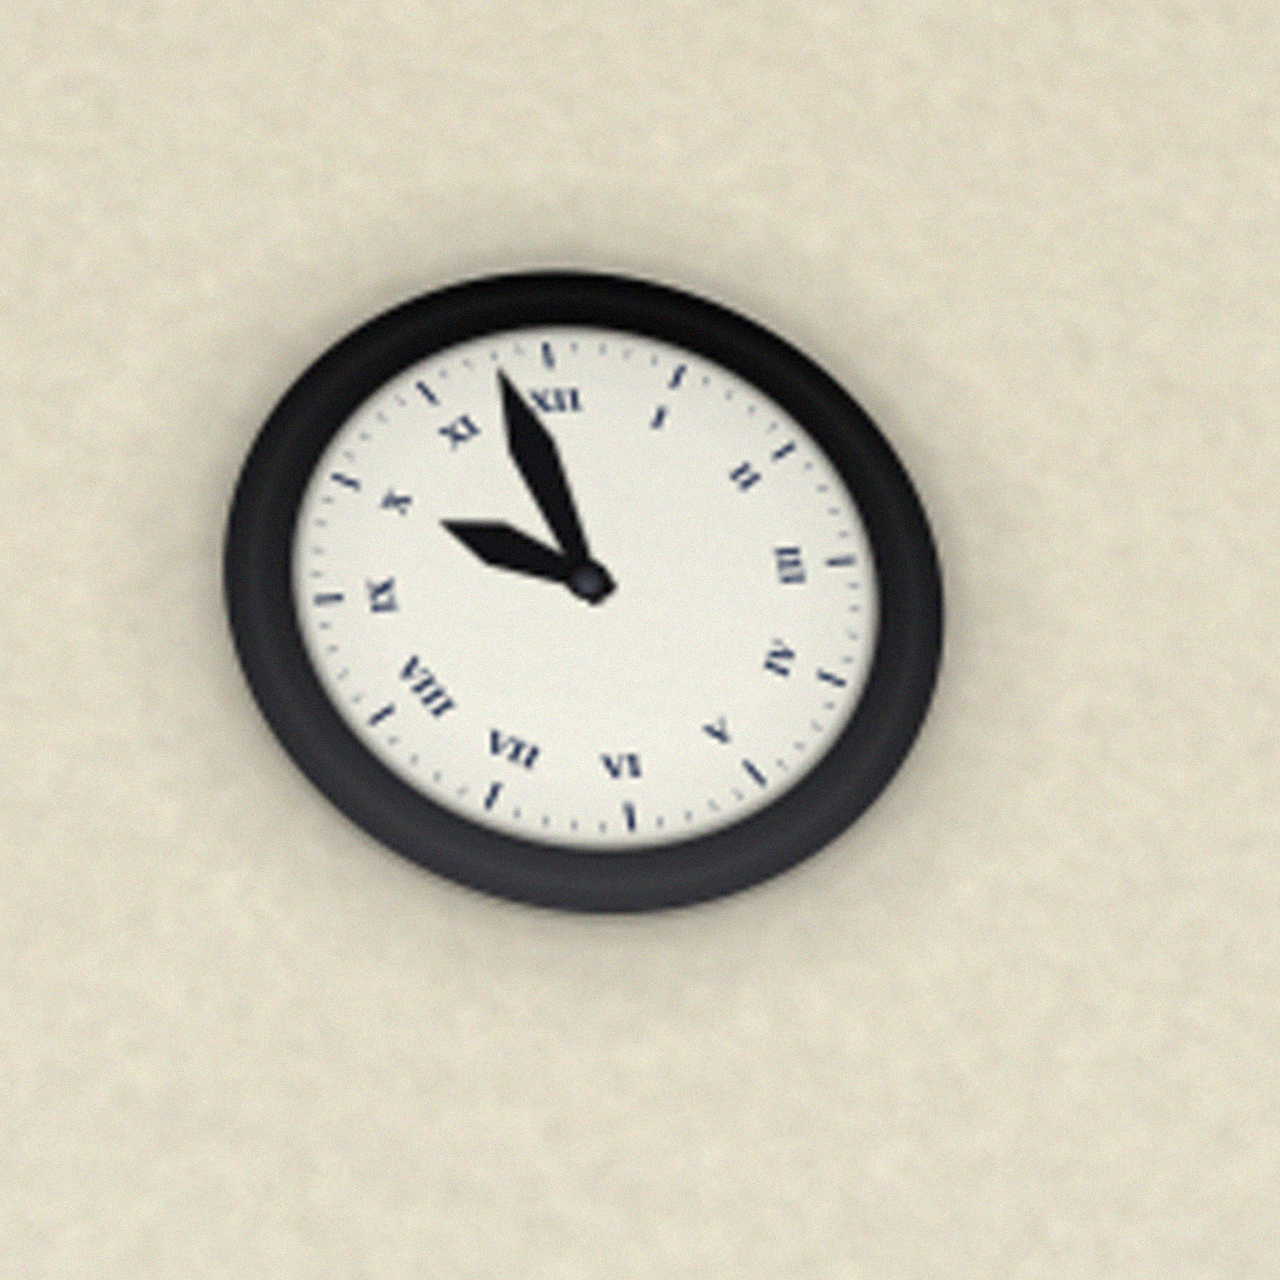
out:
9 h 58 min
